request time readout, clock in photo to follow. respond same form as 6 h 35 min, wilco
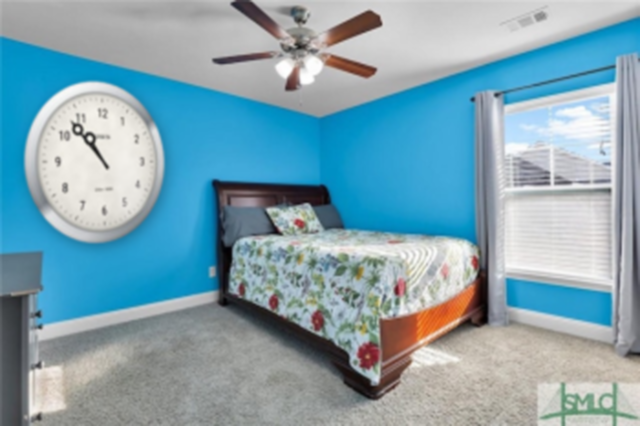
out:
10 h 53 min
